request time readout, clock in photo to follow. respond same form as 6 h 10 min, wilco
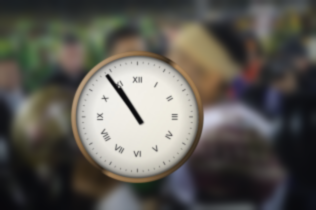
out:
10 h 54 min
